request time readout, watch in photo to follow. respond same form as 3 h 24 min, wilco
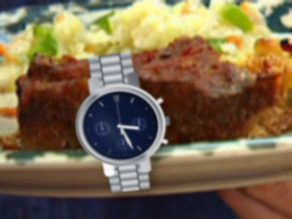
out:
3 h 27 min
